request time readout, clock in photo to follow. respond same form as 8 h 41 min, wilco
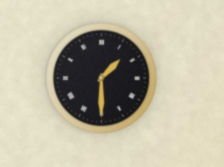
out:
1 h 30 min
